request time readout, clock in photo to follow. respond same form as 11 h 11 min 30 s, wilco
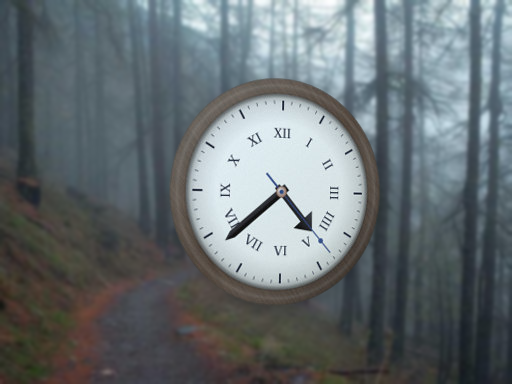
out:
4 h 38 min 23 s
